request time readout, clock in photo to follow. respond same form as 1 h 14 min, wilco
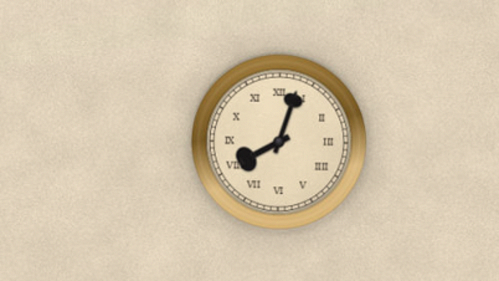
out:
8 h 03 min
